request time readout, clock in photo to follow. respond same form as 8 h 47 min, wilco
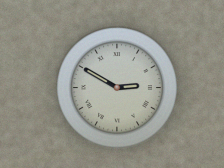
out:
2 h 50 min
